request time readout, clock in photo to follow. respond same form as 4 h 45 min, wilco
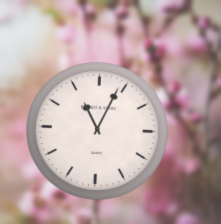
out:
11 h 04 min
